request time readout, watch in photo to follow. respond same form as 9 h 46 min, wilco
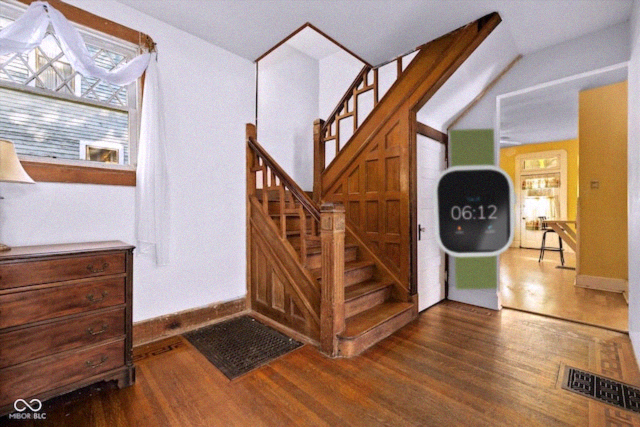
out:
6 h 12 min
